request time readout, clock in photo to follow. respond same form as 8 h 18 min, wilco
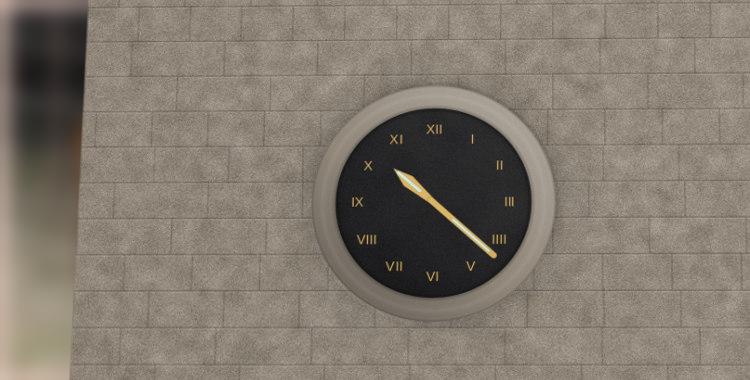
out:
10 h 22 min
